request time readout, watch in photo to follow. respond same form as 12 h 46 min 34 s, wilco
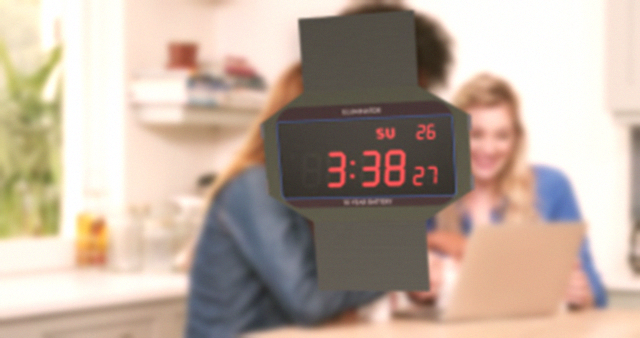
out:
3 h 38 min 27 s
